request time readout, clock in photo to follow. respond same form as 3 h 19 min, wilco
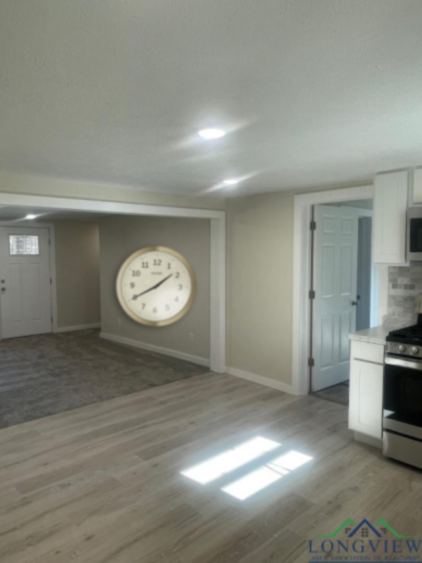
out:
1 h 40 min
